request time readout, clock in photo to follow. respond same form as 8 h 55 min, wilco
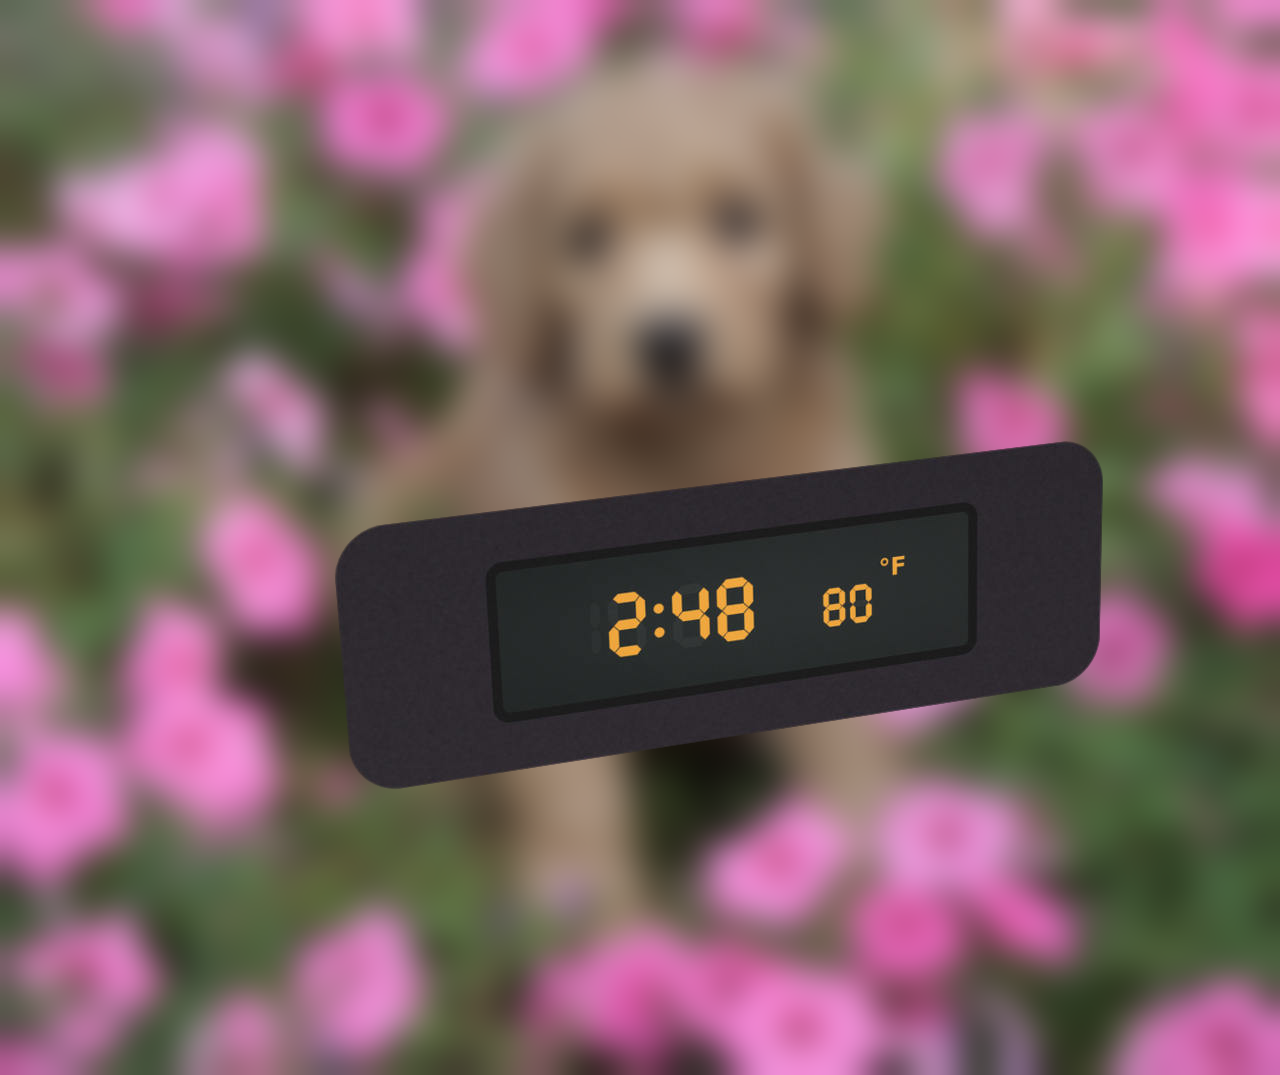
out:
2 h 48 min
